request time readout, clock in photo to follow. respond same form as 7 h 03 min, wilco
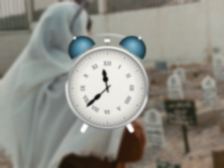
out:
11 h 38 min
